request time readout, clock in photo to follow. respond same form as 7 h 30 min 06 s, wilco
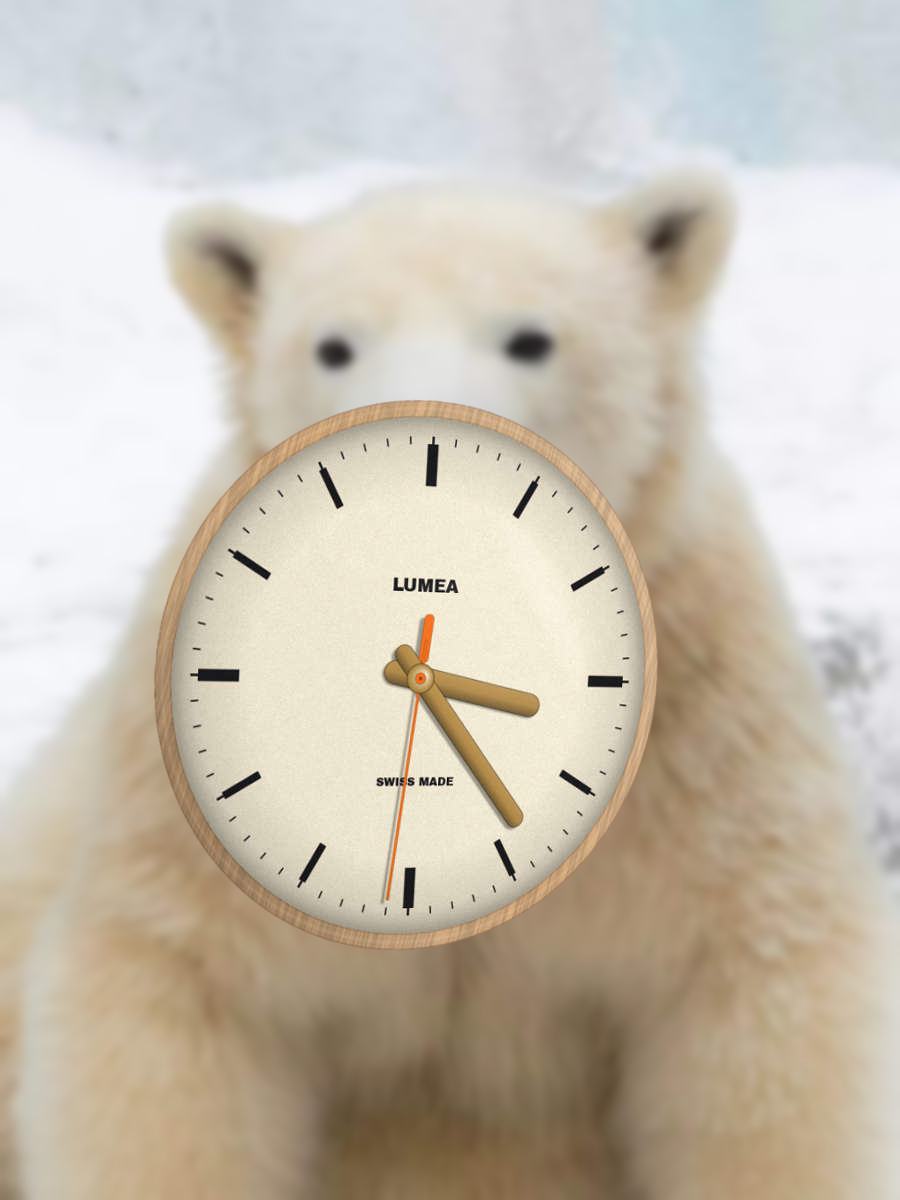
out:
3 h 23 min 31 s
